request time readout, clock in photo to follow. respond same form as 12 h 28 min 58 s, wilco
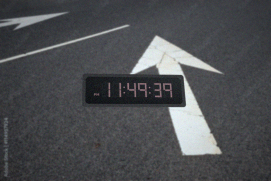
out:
11 h 49 min 39 s
